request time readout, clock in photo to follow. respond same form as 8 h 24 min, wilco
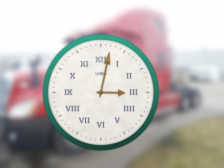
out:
3 h 02 min
